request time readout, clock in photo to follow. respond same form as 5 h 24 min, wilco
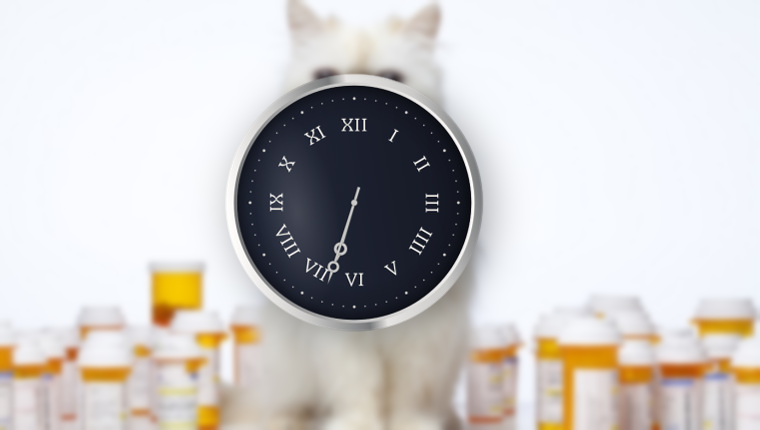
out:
6 h 33 min
